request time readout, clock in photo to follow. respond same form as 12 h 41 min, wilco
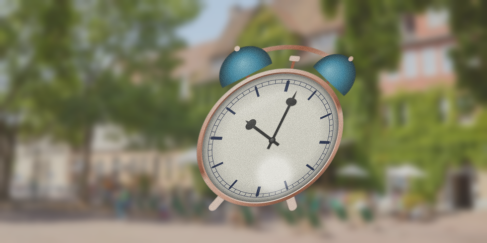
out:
10 h 02 min
